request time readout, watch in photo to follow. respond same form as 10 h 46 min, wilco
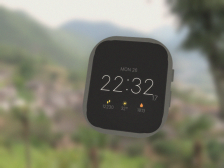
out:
22 h 32 min
